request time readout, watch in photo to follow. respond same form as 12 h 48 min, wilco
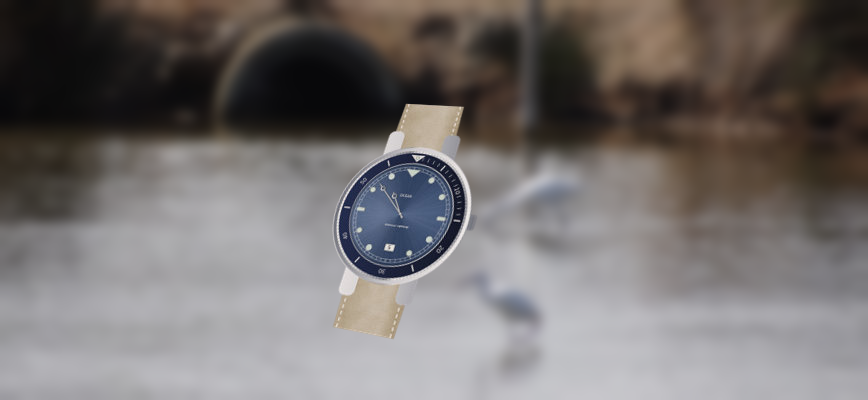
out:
10 h 52 min
